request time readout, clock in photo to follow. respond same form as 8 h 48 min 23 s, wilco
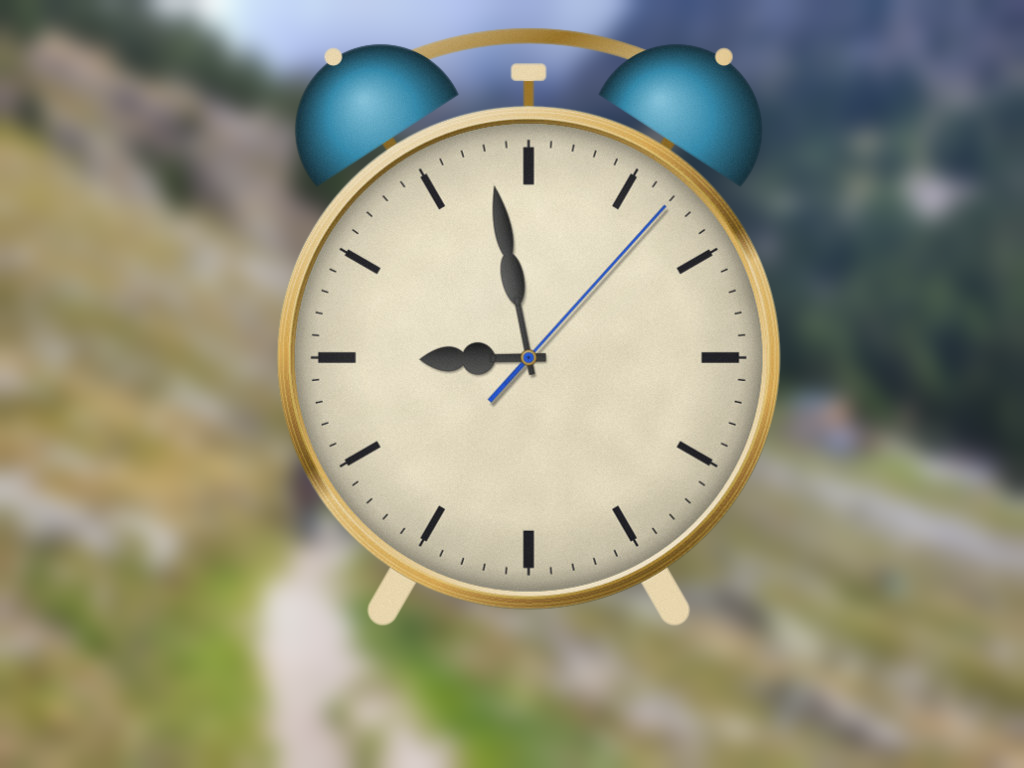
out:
8 h 58 min 07 s
